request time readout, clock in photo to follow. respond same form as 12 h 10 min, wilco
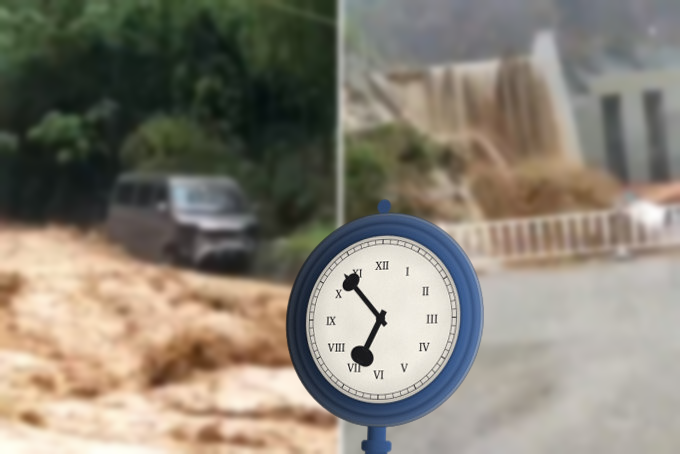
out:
6 h 53 min
